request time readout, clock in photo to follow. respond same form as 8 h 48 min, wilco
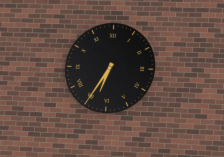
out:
6 h 35 min
